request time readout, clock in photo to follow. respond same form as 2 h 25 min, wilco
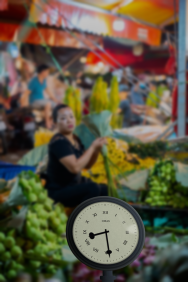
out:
8 h 29 min
